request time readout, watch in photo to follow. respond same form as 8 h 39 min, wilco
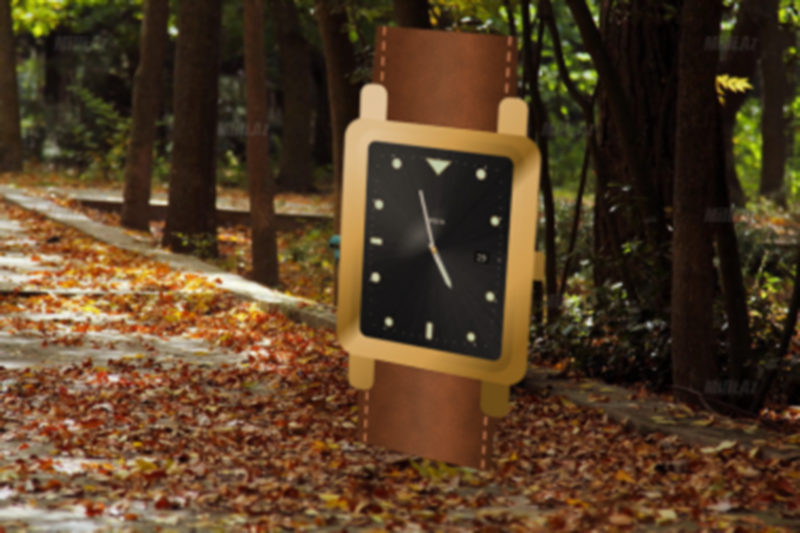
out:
4 h 57 min
